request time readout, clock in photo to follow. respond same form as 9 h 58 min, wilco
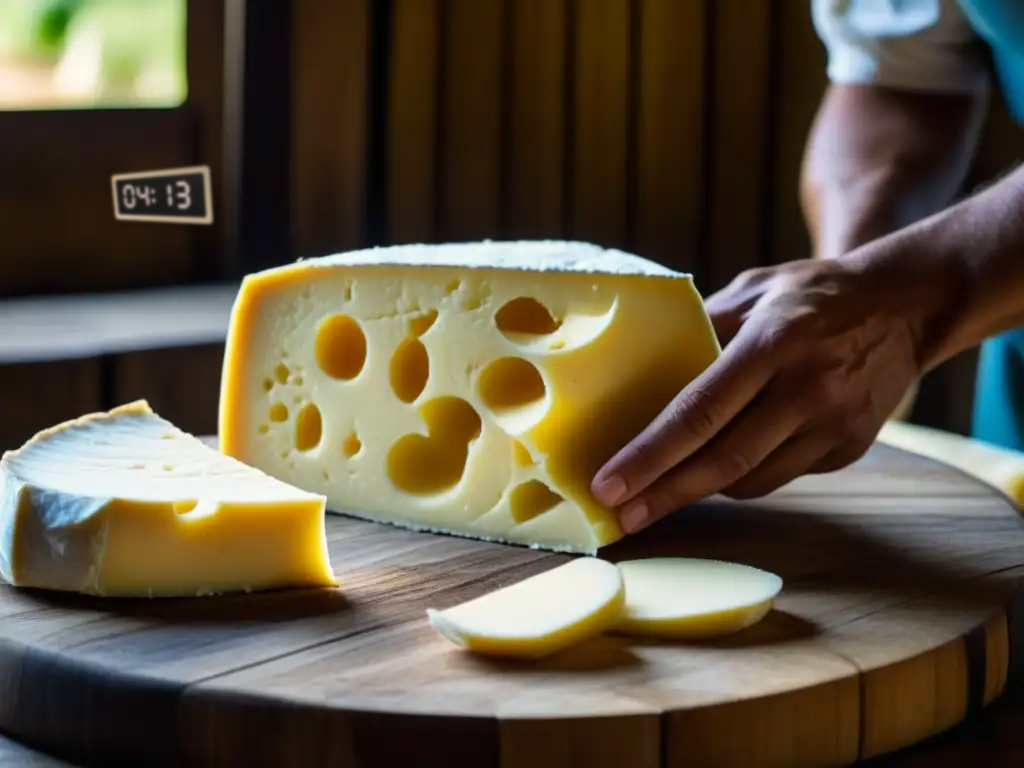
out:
4 h 13 min
